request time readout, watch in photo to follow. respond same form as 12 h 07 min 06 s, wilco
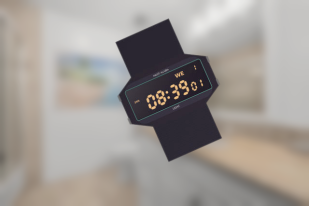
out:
8 h 39 min 01 s
